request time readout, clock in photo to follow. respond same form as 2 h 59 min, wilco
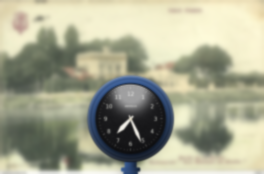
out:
7 h 26 min
